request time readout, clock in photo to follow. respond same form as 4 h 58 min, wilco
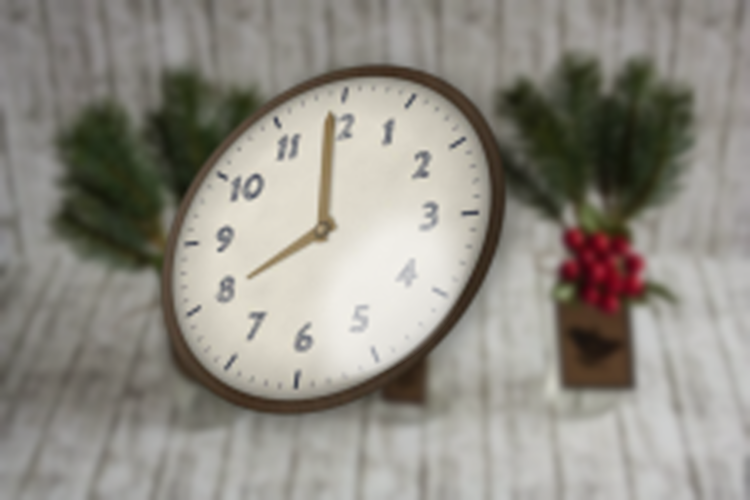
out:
7 h 59 min
